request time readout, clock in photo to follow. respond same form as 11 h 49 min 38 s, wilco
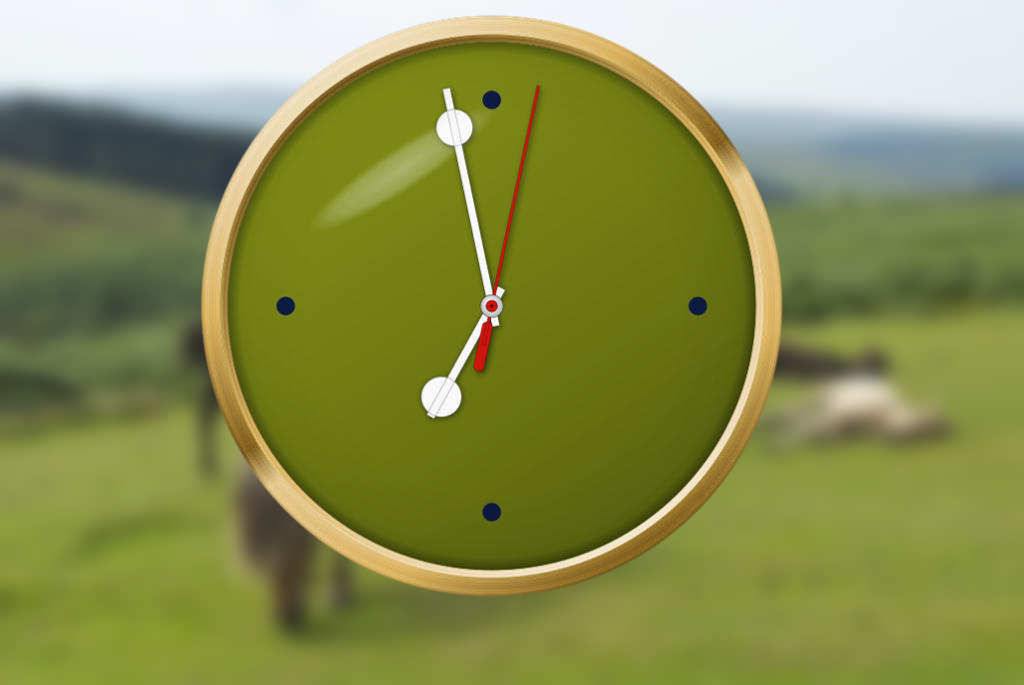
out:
6 h 58 min 02 s
